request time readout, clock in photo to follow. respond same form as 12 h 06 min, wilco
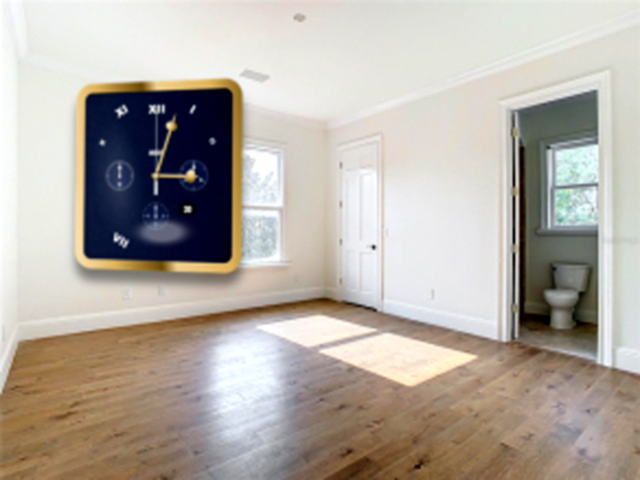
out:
3 h 03 min
